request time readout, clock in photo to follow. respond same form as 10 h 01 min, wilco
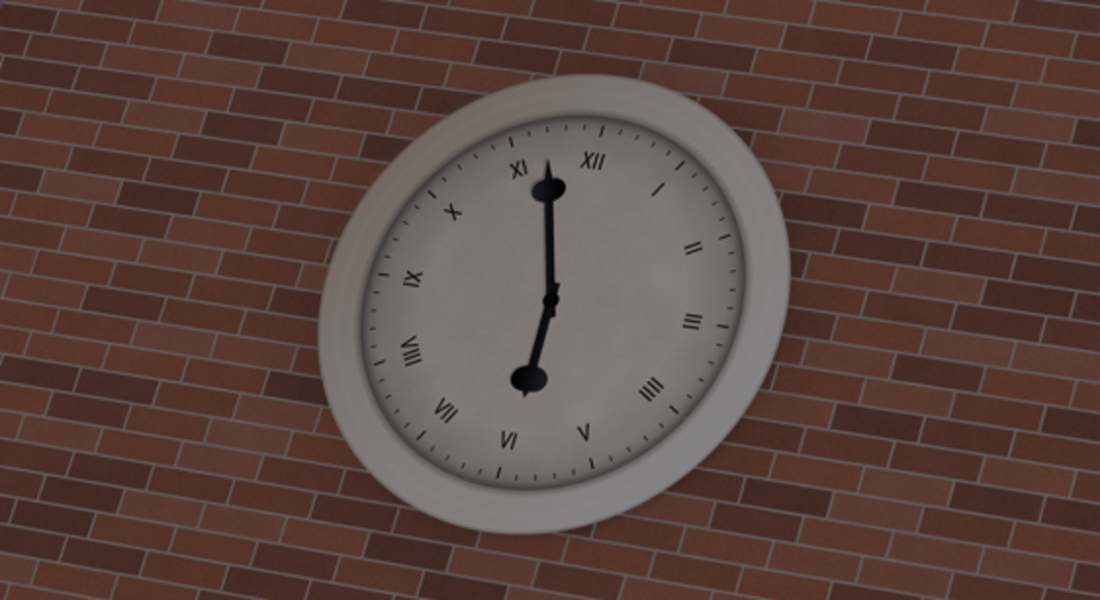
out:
5 h 57 min
